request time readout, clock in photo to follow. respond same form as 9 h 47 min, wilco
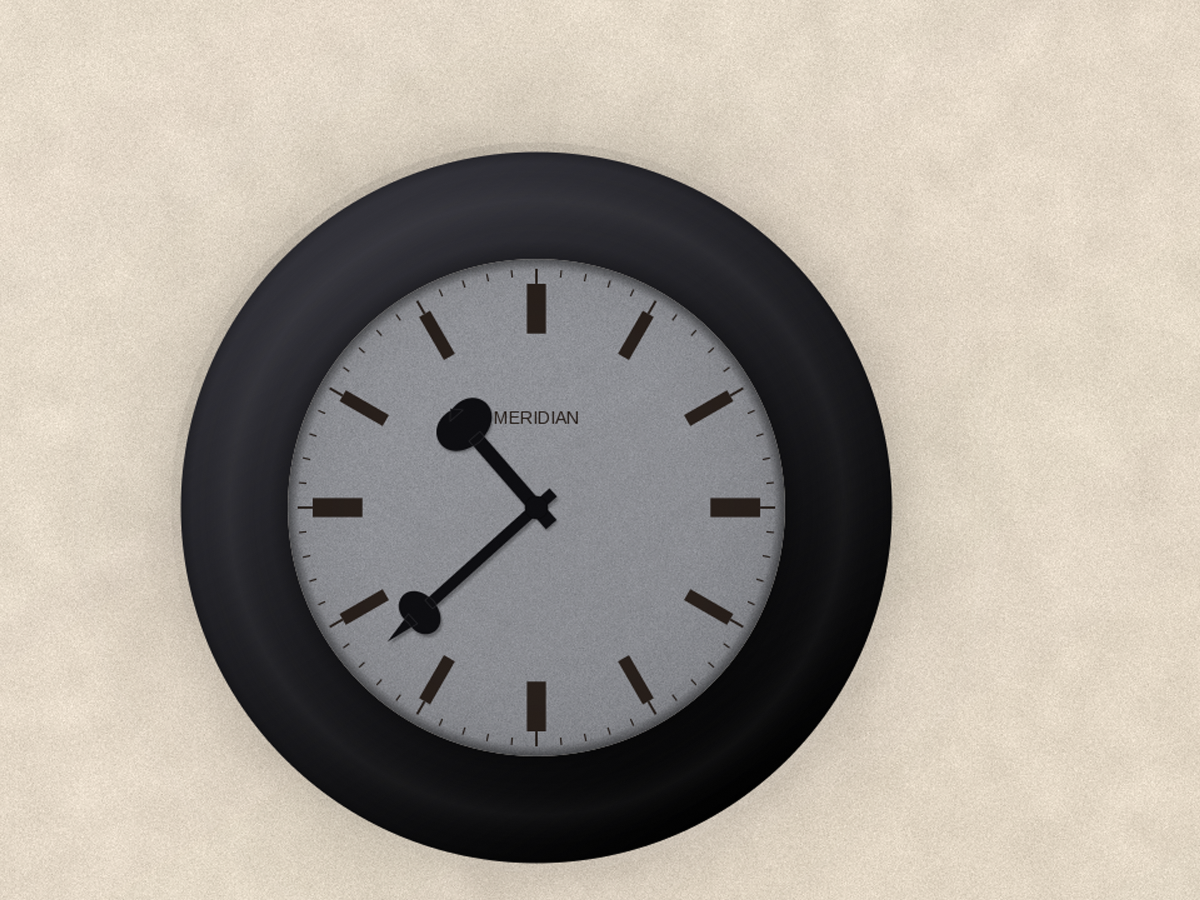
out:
10 h 38 min
